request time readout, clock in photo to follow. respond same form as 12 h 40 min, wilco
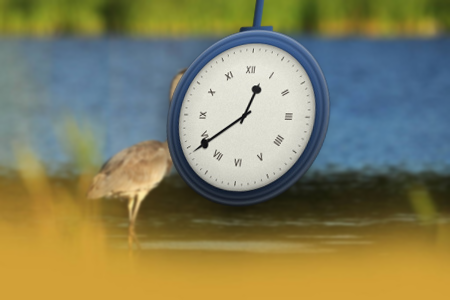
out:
12 h 39 min
